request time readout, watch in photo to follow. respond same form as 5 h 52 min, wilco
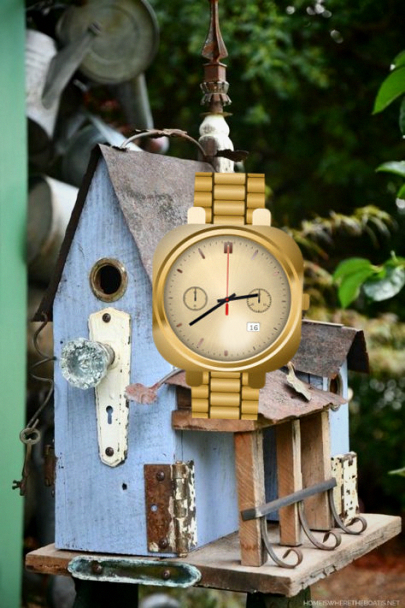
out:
2 h 39 min
